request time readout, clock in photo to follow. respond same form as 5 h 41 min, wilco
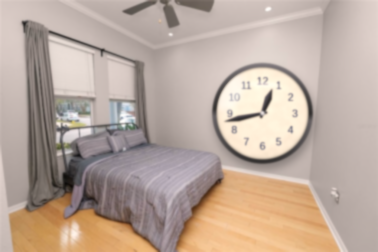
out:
12 h 43 min
